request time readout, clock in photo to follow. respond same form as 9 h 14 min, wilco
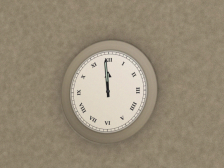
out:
11 h 59 min
